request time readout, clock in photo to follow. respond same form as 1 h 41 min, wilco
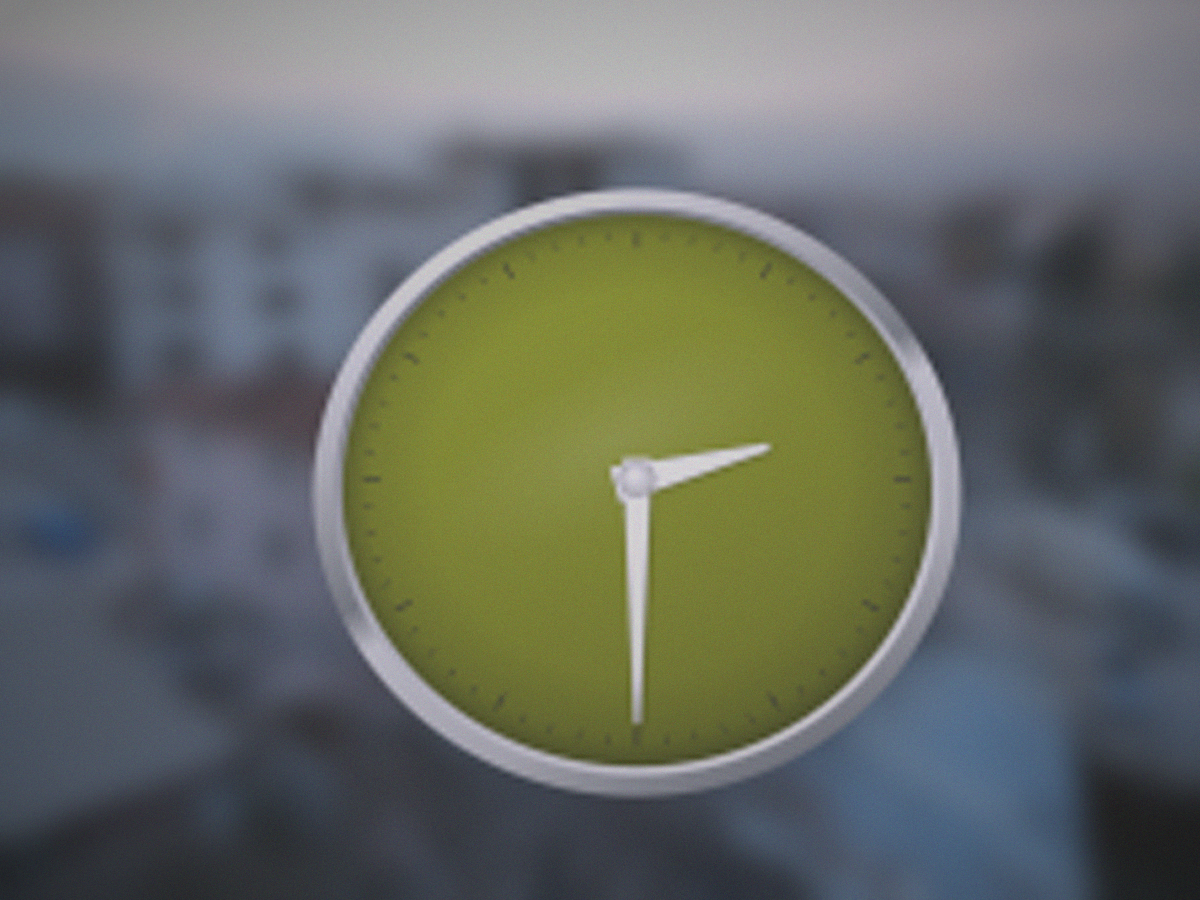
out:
2 h 30 min
